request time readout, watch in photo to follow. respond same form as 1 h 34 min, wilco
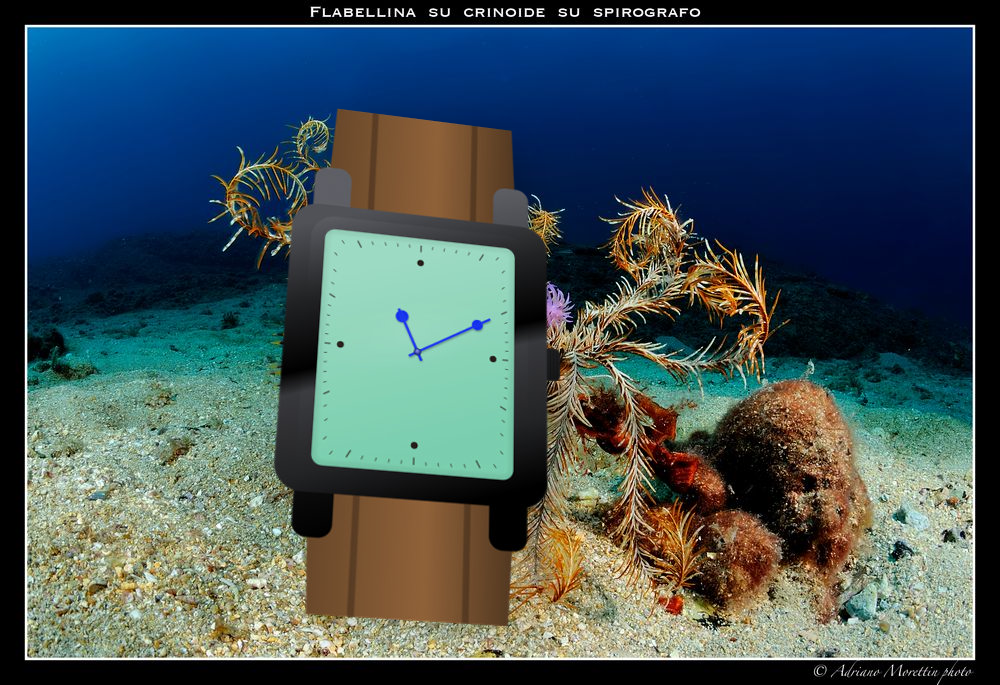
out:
11 h 10 min
